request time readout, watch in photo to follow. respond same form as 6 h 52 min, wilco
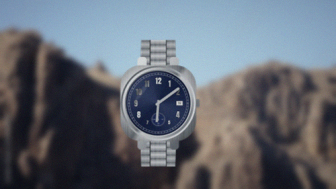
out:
6 h 09 min
